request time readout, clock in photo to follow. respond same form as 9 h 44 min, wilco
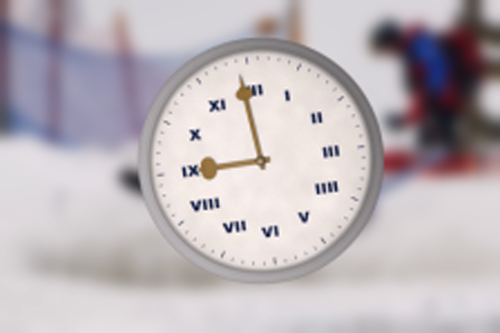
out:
8 h 59 min
